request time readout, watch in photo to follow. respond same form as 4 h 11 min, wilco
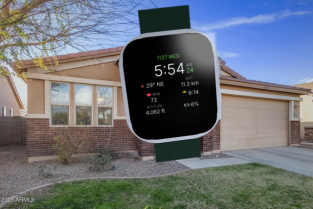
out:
5 h 54 min
